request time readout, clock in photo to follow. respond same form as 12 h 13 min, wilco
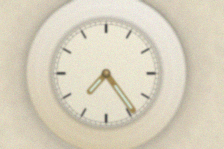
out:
7 h 24 min
